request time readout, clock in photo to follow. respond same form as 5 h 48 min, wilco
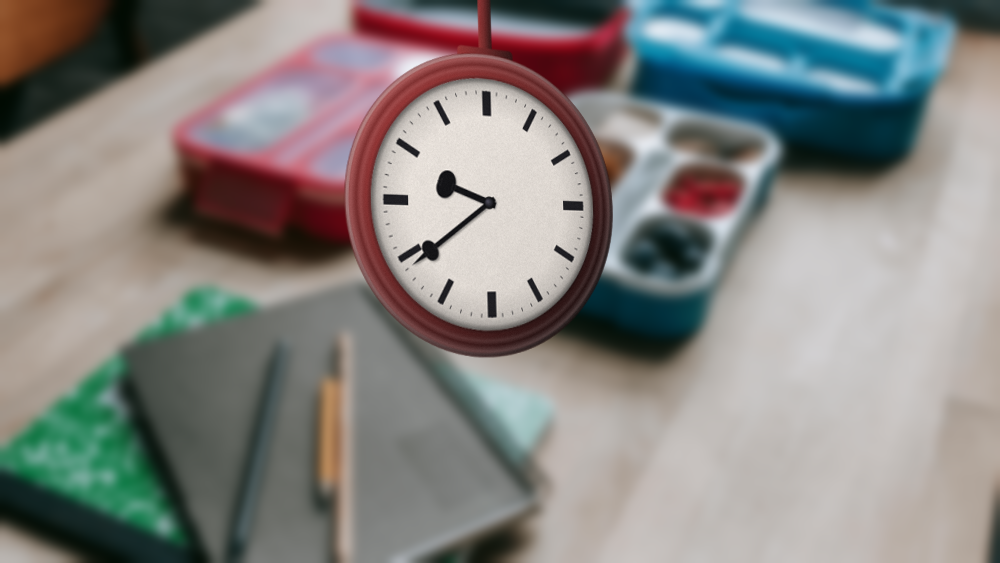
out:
9 h 39 min
